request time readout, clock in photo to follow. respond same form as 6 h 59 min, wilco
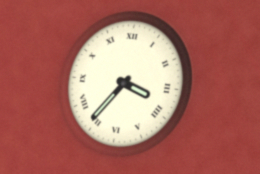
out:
3 h 36 min
